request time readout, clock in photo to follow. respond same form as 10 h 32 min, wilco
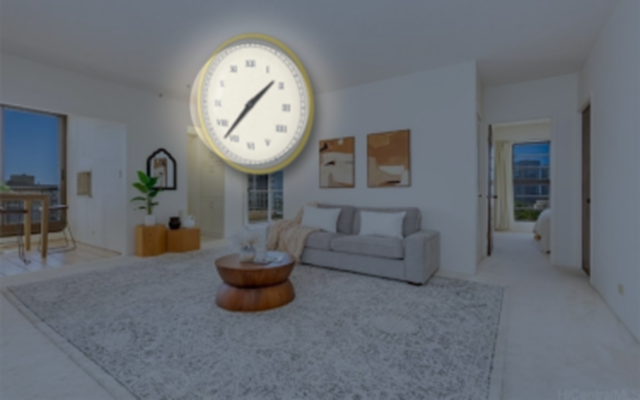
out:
1 h 37 min
